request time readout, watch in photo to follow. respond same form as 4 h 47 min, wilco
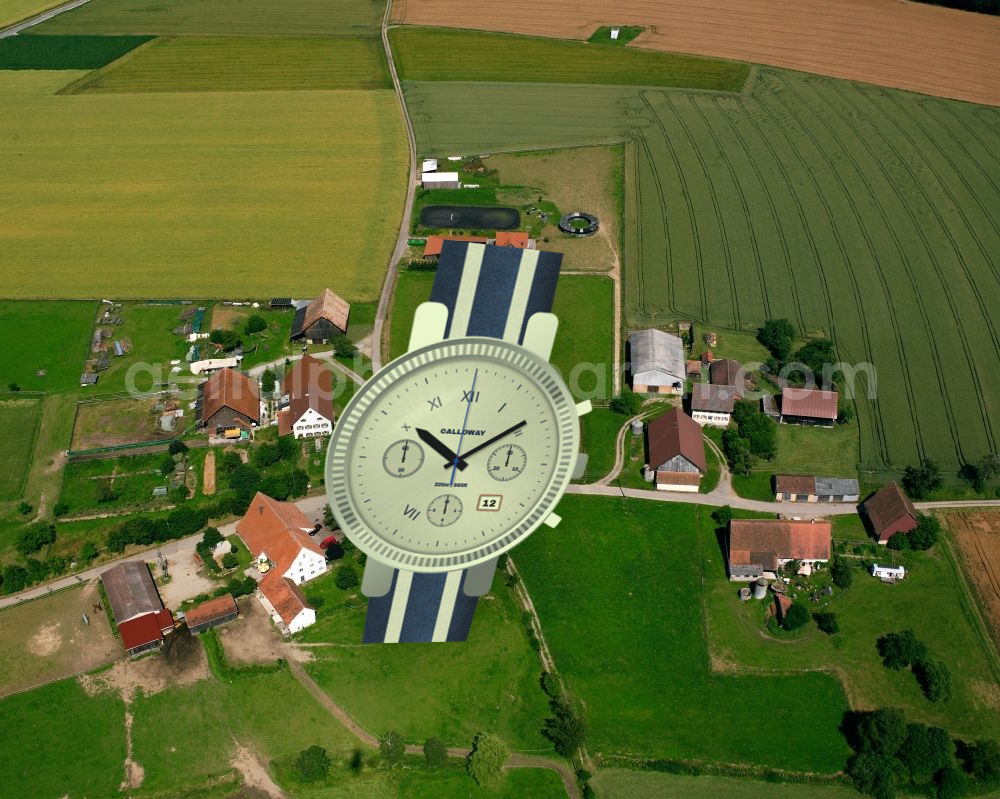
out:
10 h 09 min
